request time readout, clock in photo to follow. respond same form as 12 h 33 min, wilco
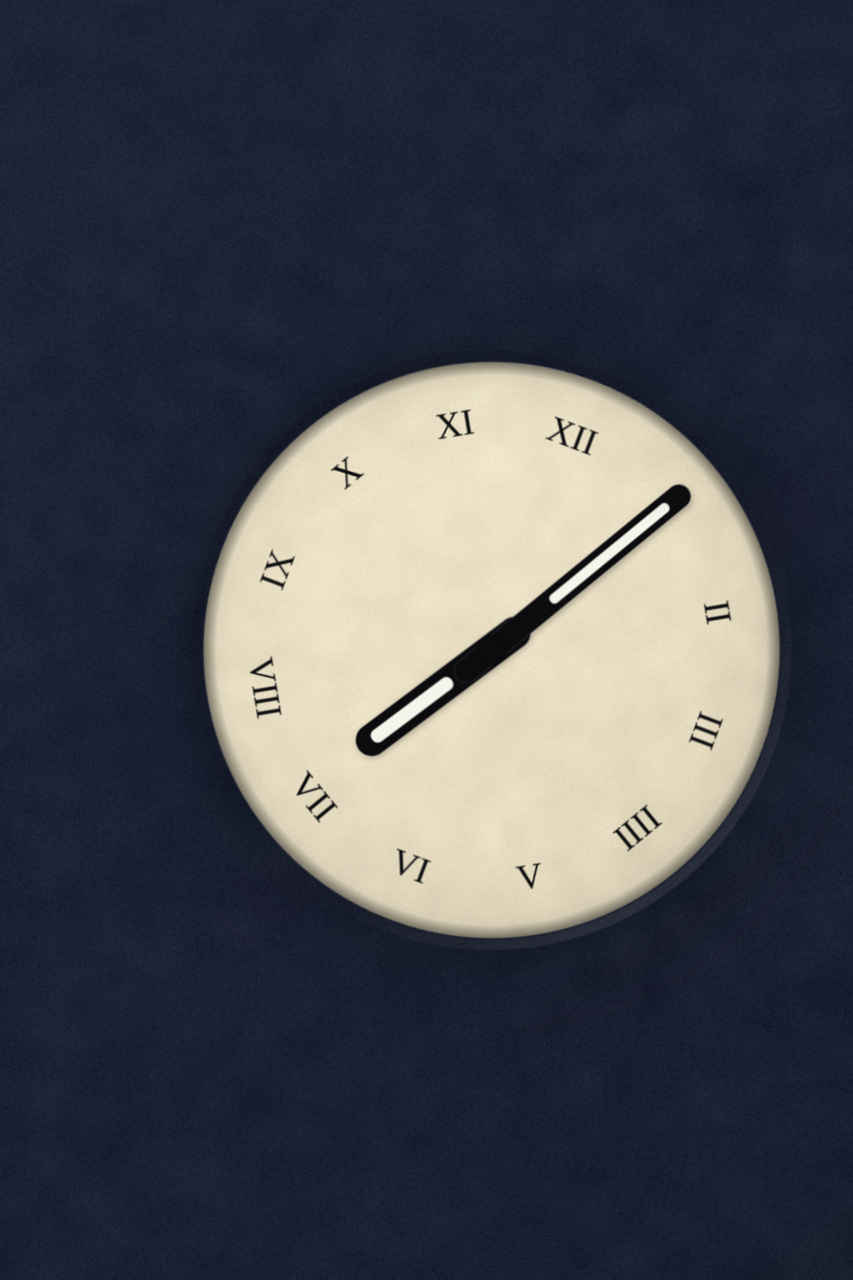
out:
7 h 05 min
